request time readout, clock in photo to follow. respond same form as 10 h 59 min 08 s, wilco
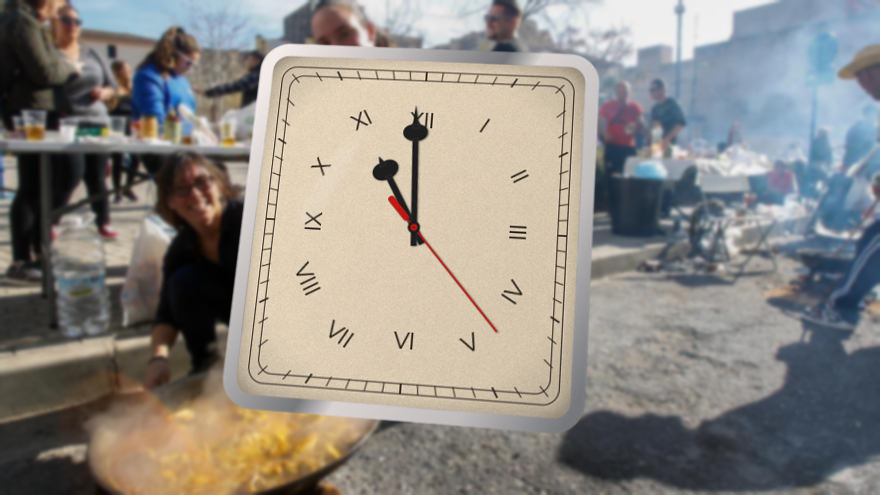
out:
10 h 59 min 23 s
